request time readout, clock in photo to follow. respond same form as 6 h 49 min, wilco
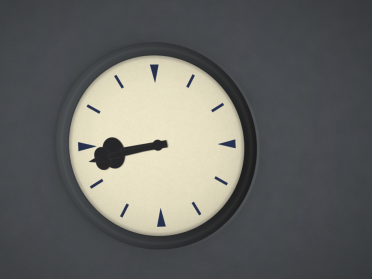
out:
8 h 43 min
